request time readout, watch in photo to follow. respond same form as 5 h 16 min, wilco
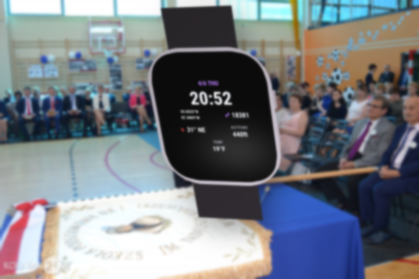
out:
20 h 52 min
